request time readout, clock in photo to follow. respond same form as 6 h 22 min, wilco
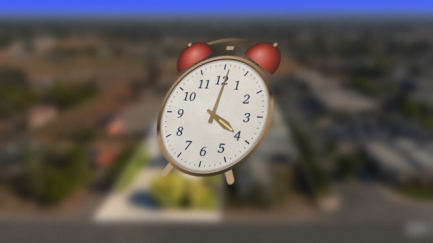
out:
4 h 01 min
